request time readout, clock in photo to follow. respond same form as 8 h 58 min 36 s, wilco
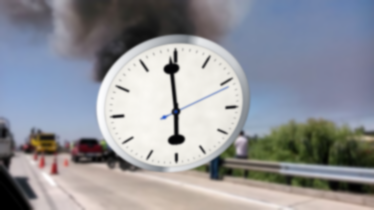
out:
5 h 59 min 11 s
